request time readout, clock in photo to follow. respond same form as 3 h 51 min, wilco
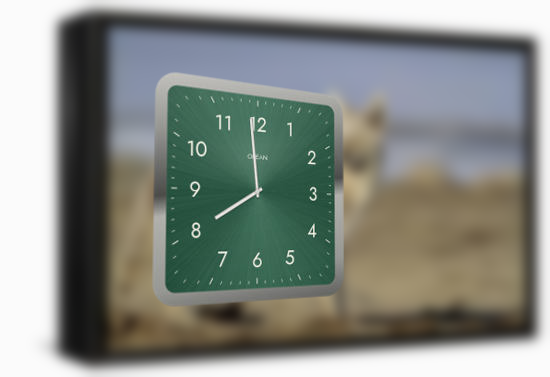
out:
7 h 59 min
